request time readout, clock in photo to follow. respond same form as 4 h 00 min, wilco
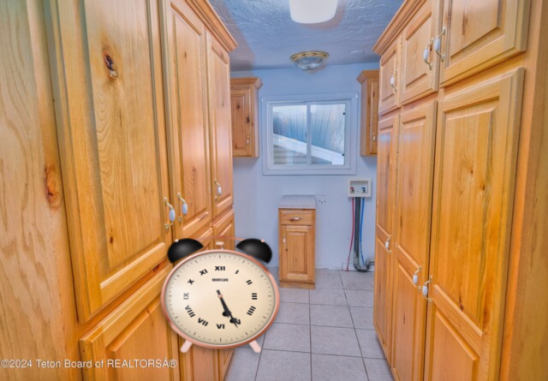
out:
5 h 26 min
